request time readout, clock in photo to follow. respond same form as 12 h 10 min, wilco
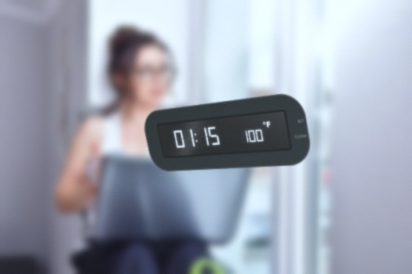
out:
1 h 15 min
